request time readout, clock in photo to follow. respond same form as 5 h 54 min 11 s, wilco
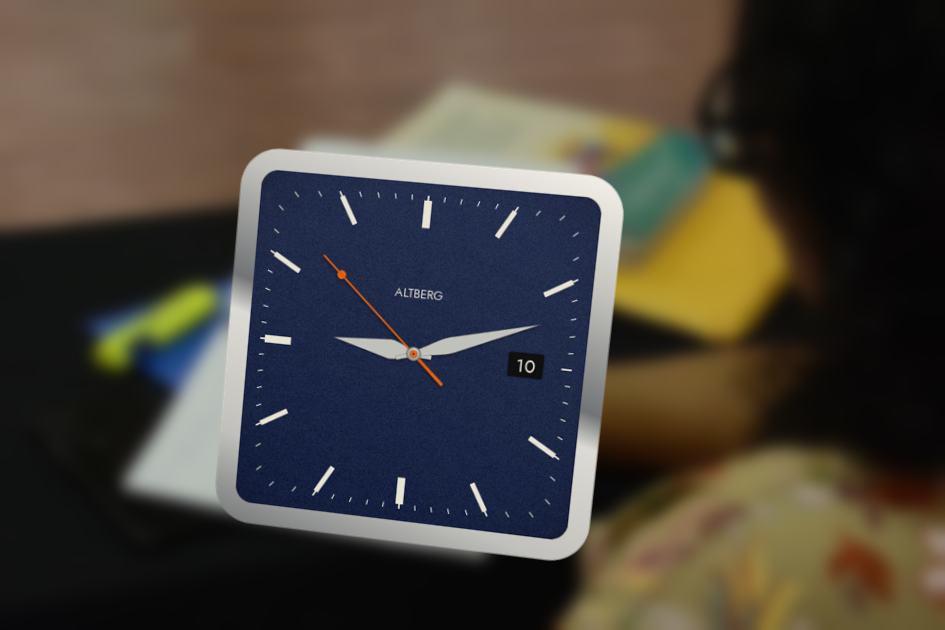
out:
9 h 11 min 52 s
